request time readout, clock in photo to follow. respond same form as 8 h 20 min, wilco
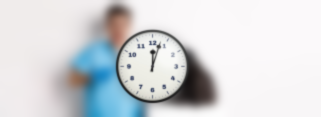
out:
12 h 03 min
